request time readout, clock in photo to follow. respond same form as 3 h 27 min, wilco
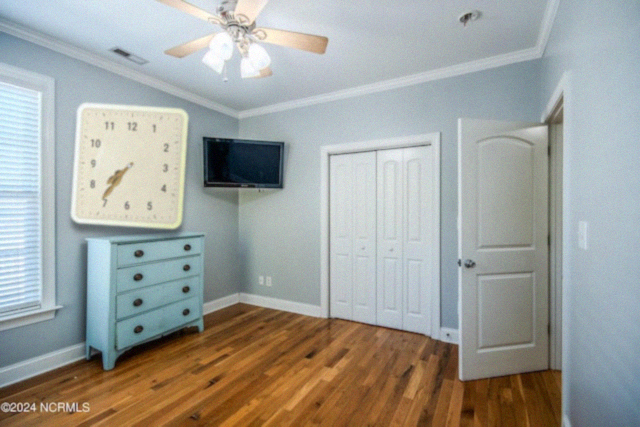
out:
7 h 36 min
